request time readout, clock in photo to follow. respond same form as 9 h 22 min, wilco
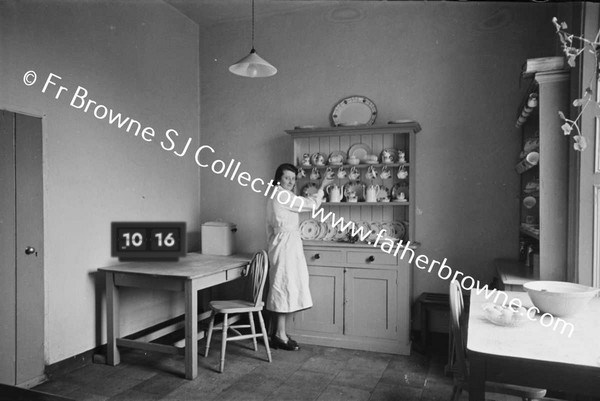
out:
10 h 16 min
